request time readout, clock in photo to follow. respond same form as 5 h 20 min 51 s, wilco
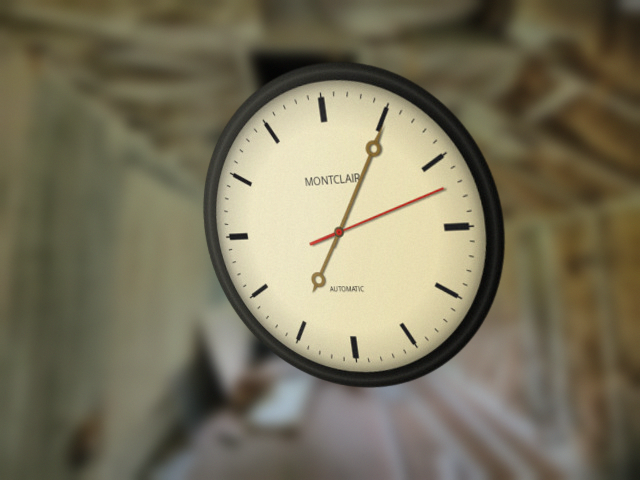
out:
7 h 05 min 12 s
